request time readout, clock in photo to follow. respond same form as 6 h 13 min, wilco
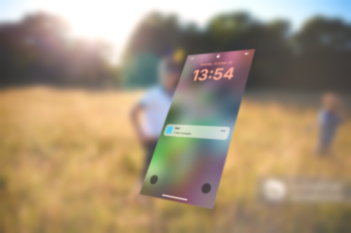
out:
13 h 54 min
